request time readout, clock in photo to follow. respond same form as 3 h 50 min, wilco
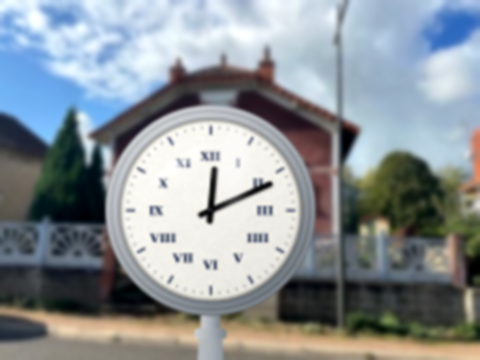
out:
12 h 11 min
